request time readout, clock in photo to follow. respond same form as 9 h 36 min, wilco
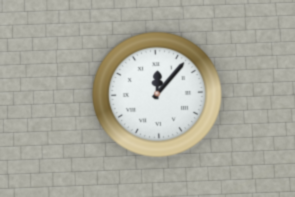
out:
12 h 07 min
